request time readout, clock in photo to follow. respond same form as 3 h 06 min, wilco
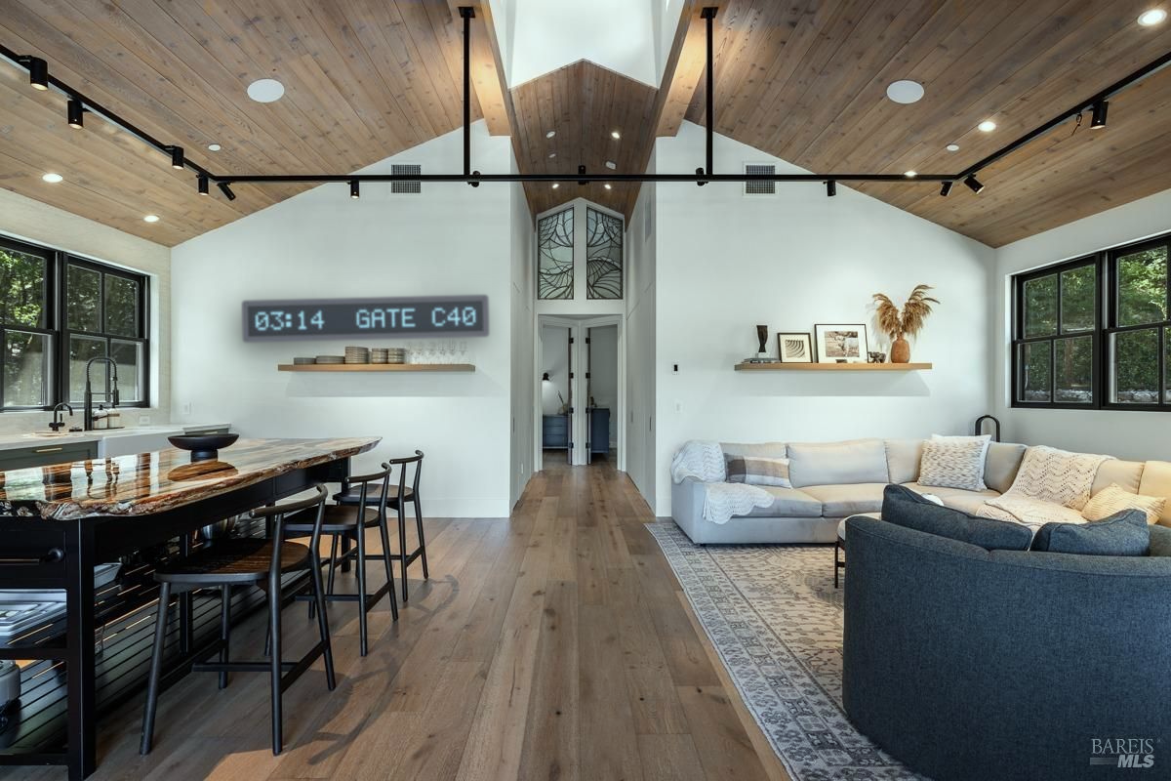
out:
3 h 14 min
